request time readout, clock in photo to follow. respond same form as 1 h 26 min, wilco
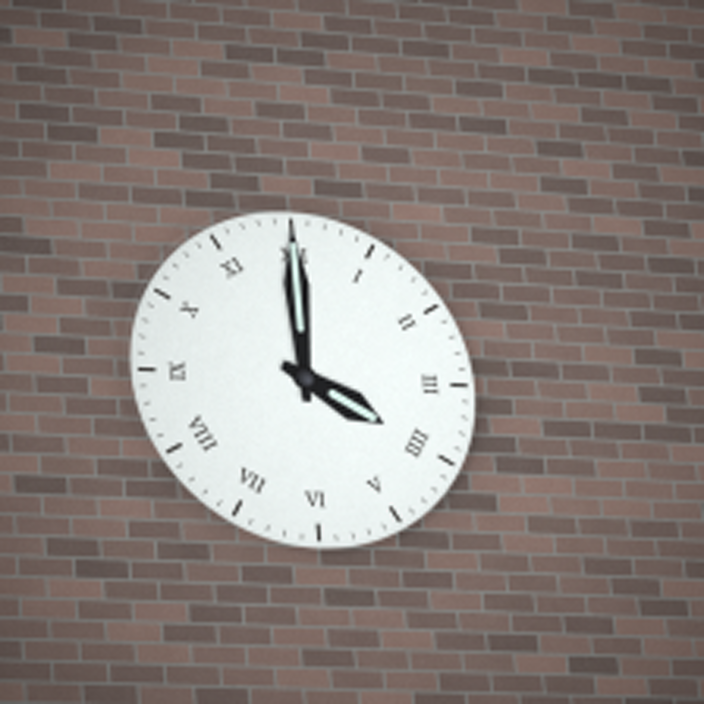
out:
4 h 00 min
